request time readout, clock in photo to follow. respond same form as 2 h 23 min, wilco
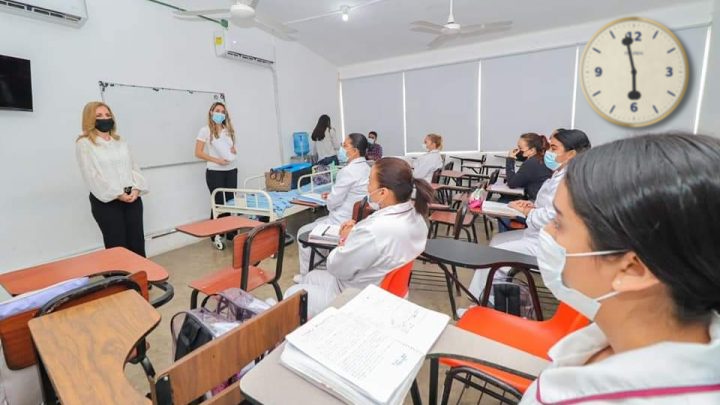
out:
5 h 58 min
